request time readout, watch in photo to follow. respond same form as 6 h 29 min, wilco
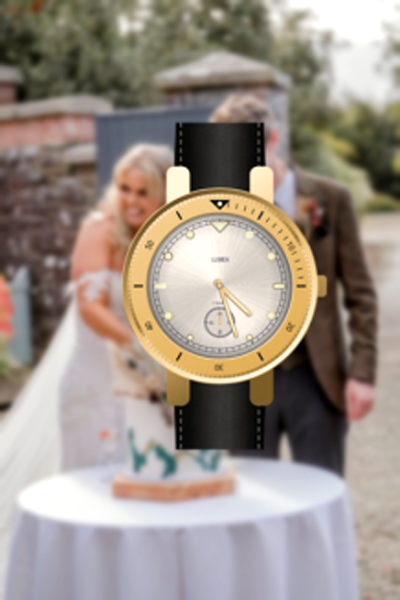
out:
4 h 27 min
